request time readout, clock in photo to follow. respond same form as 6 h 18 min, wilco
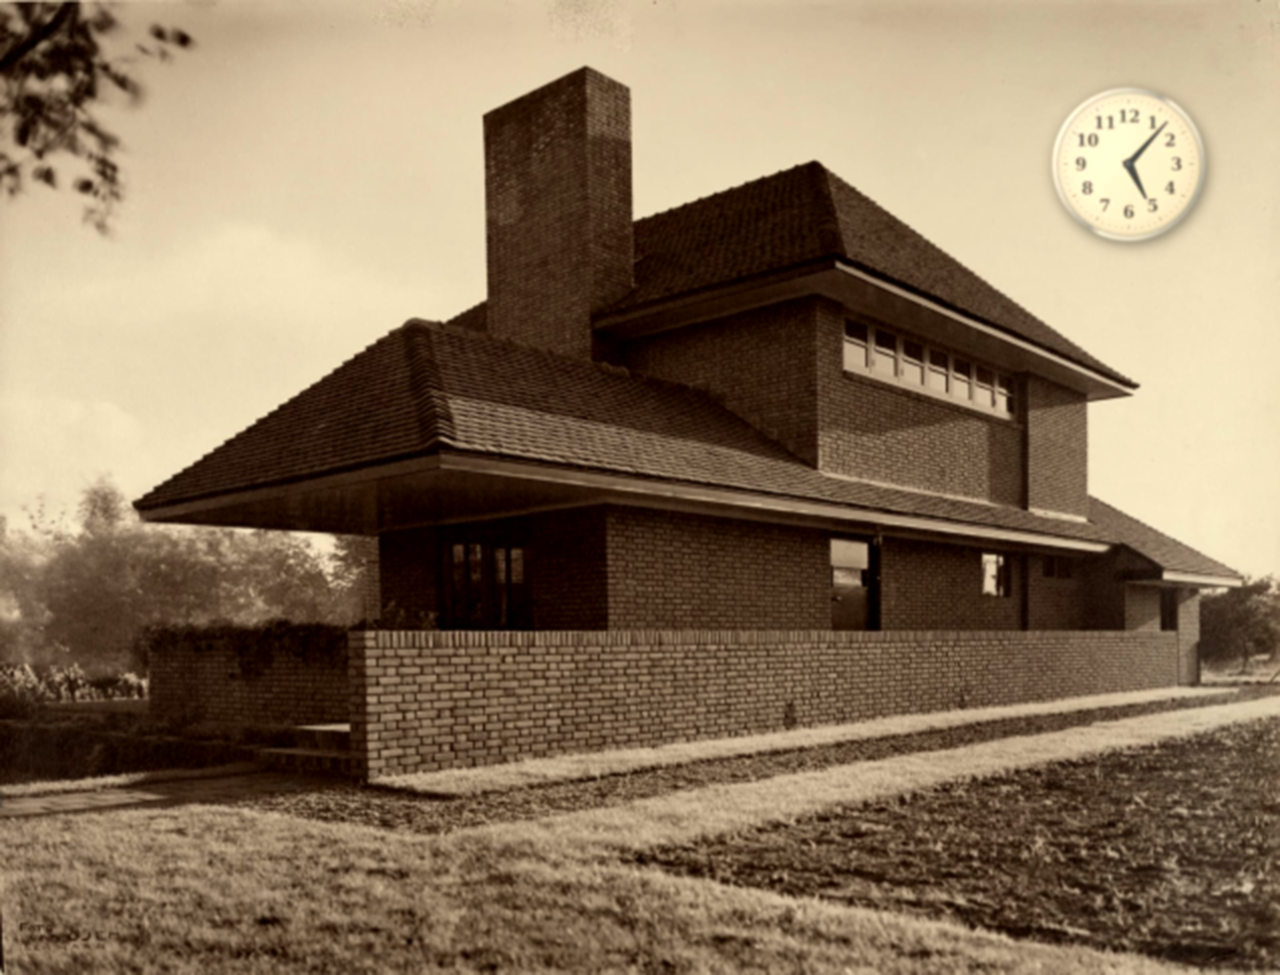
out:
5 h 07 min
